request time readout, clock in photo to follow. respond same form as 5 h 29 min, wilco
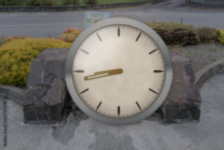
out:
8 h 43 min
